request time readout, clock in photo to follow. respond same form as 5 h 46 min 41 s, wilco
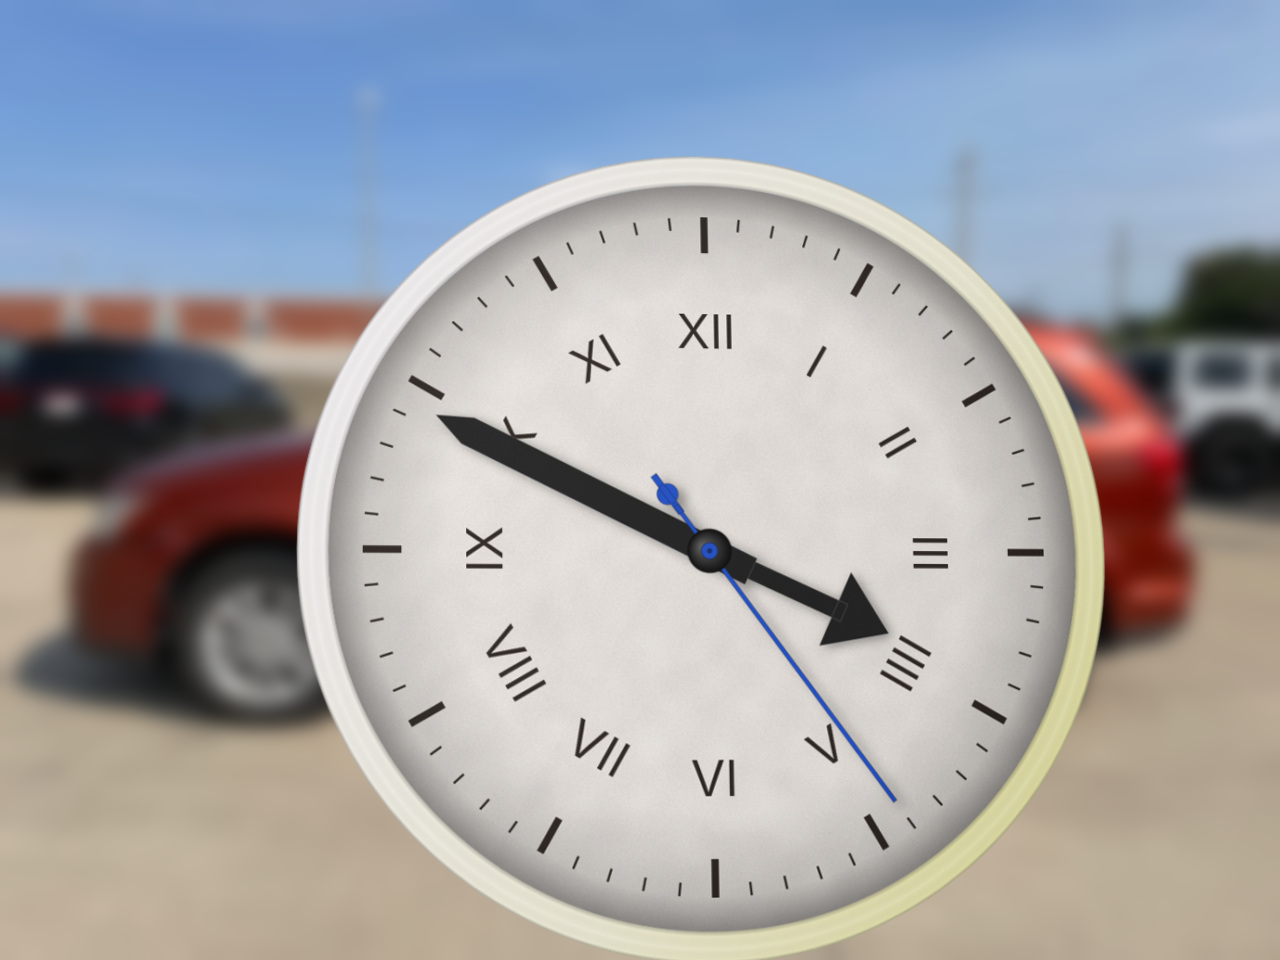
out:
3 h 49 min 24 s
